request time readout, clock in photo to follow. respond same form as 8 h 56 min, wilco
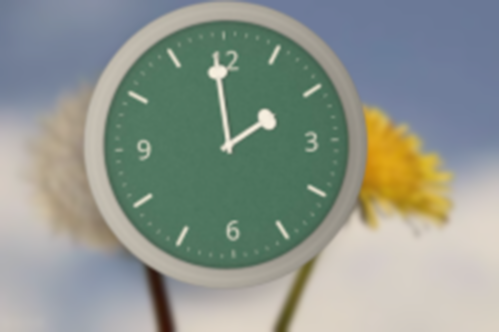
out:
1 h 59 min
